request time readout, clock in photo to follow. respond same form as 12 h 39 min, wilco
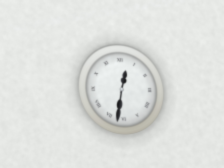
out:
12 h 32 min
